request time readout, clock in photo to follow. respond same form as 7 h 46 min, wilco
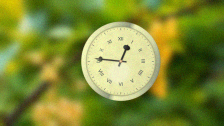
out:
12 h 46 min
